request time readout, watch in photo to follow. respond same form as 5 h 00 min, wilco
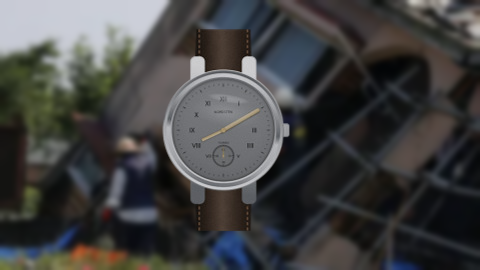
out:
8 h 10 min
